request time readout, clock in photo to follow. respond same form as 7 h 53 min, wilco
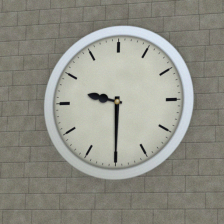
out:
9 h 30 min
